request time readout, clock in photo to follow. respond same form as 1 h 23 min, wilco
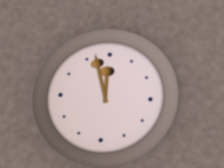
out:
11 h 57 min
